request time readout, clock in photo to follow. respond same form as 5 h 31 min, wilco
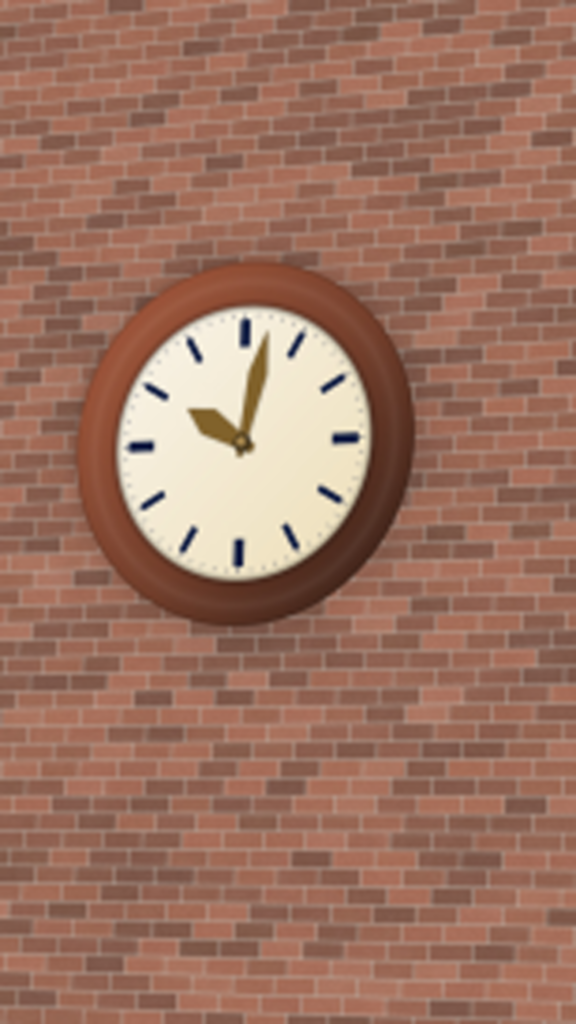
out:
10 h 02 min
